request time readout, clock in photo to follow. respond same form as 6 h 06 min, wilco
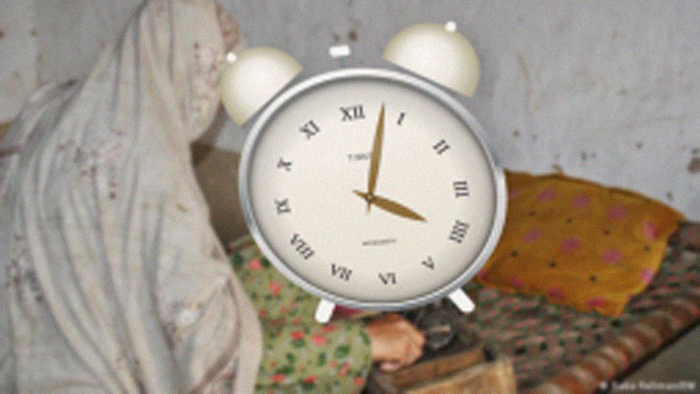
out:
4 h 03 min
